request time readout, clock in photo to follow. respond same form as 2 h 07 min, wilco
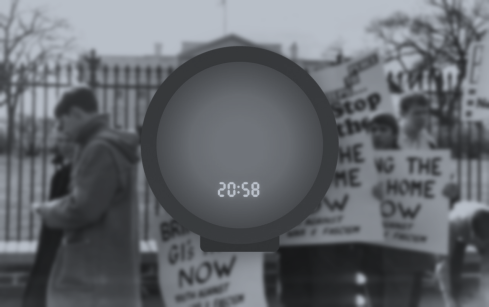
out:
20 h 58 min
